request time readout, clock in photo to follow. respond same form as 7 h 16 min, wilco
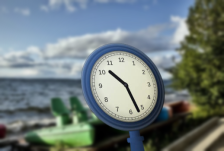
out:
10 h 27 min
